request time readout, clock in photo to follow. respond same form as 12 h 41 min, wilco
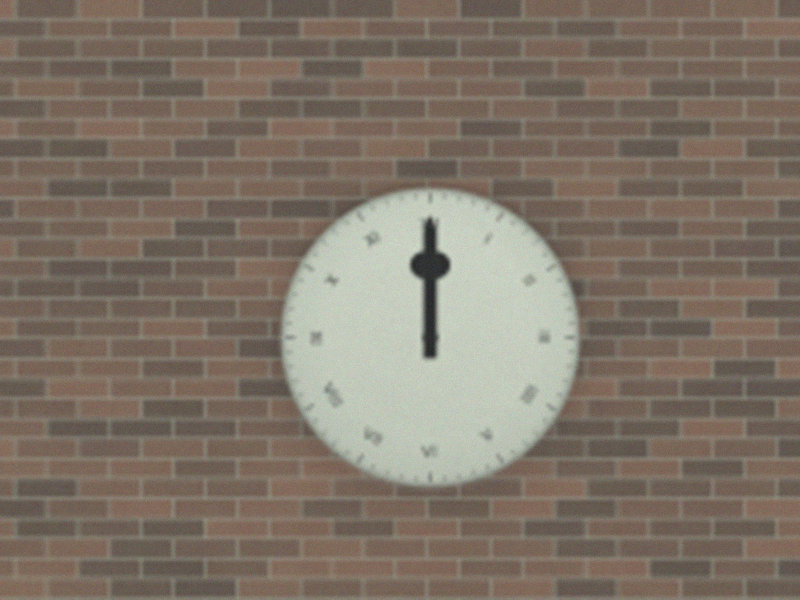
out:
12 h 00 min
